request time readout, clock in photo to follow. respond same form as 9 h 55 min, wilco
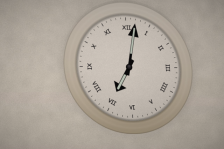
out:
7 h 02 min
